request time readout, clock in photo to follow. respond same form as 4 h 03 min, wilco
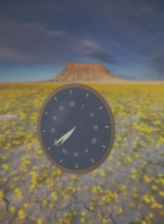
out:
7 h 40 min
